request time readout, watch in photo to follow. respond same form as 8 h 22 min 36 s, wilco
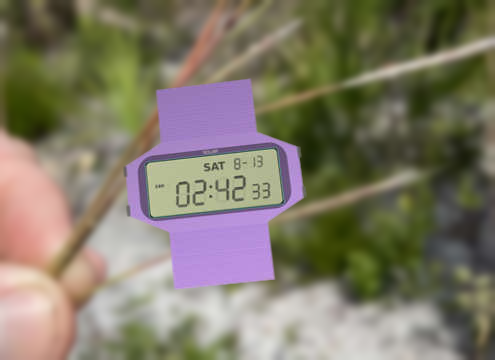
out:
2 h 42 min 33 s
